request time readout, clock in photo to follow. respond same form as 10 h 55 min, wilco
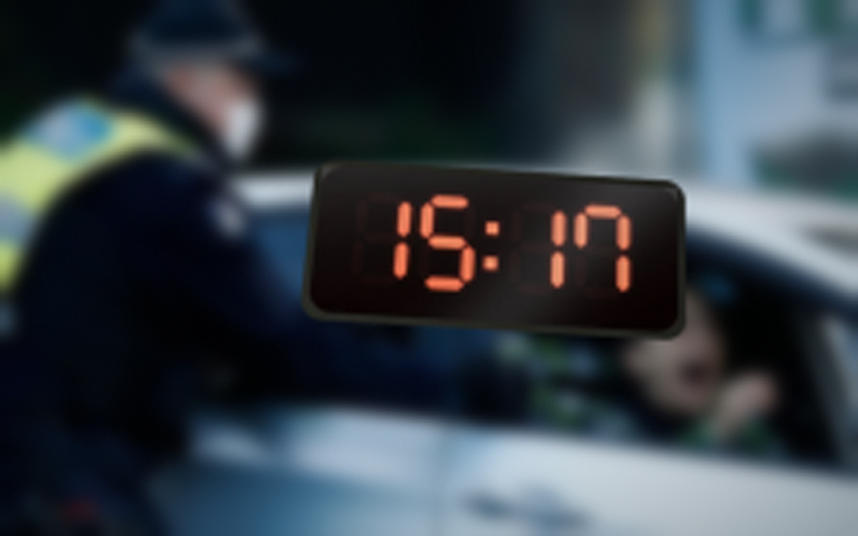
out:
15 h 17 min
